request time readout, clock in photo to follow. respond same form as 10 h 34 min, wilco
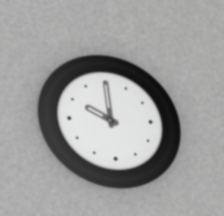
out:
10 h 00 min
